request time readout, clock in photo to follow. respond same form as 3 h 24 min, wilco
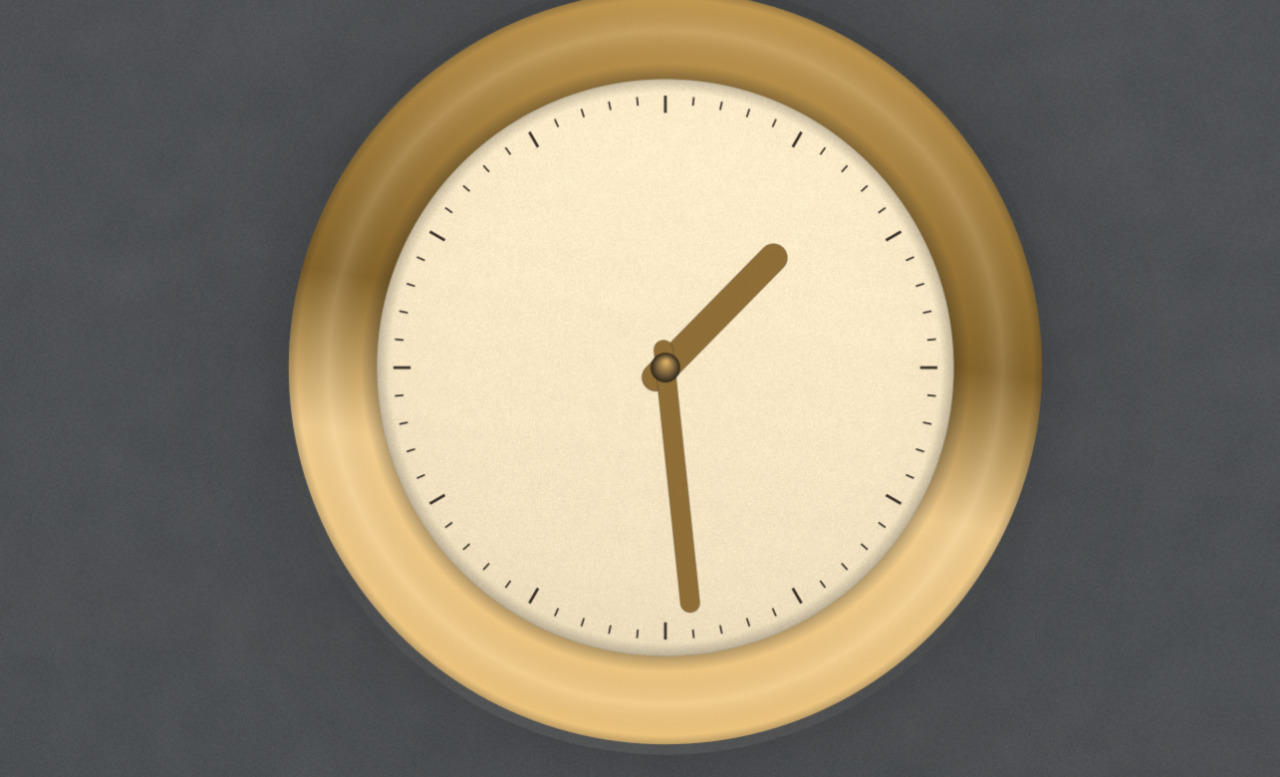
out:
1 h 29 min
